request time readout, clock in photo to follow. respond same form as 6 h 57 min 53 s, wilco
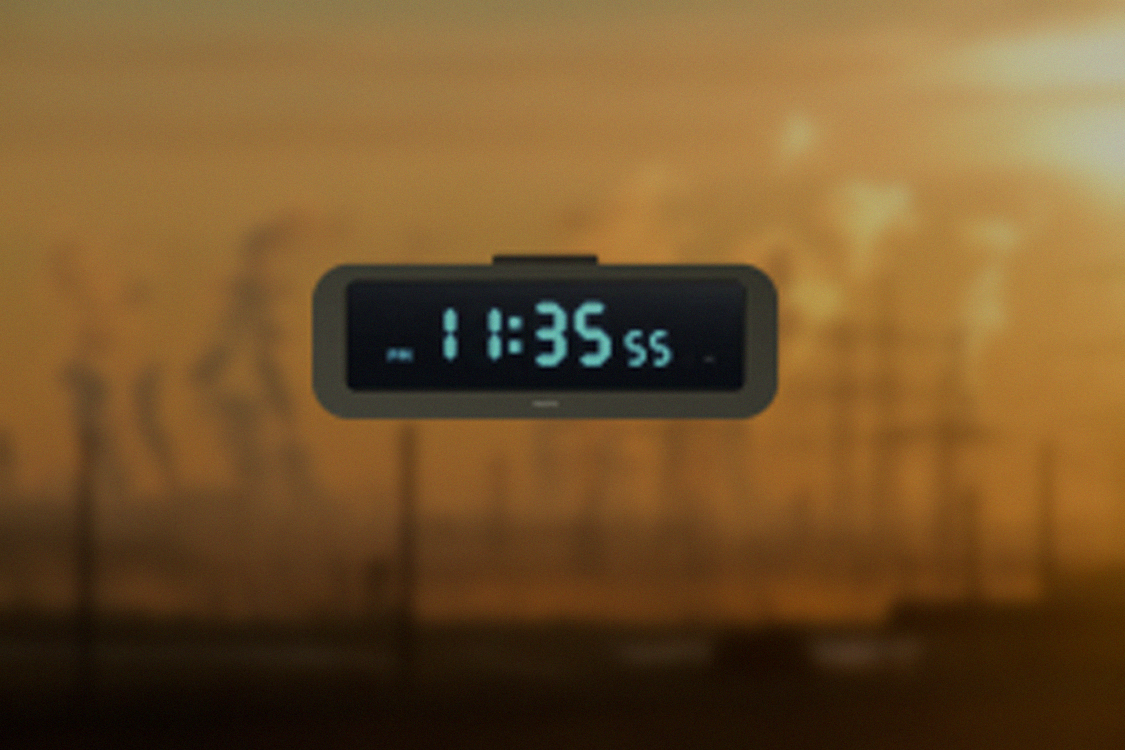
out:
11 h 35 min 55 s
